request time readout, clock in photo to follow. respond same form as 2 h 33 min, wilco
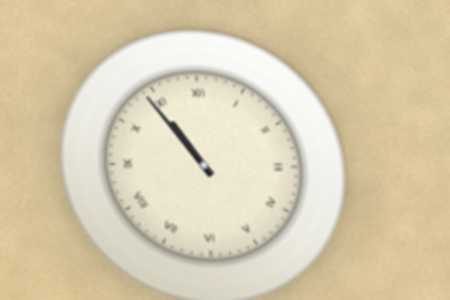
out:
10 h 54 min
